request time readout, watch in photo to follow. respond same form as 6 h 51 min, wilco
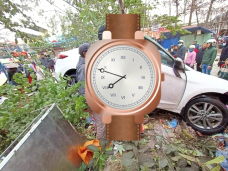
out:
7 h 48 min
